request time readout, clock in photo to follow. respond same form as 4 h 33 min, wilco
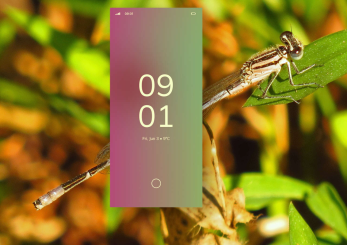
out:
9 h 01 min
